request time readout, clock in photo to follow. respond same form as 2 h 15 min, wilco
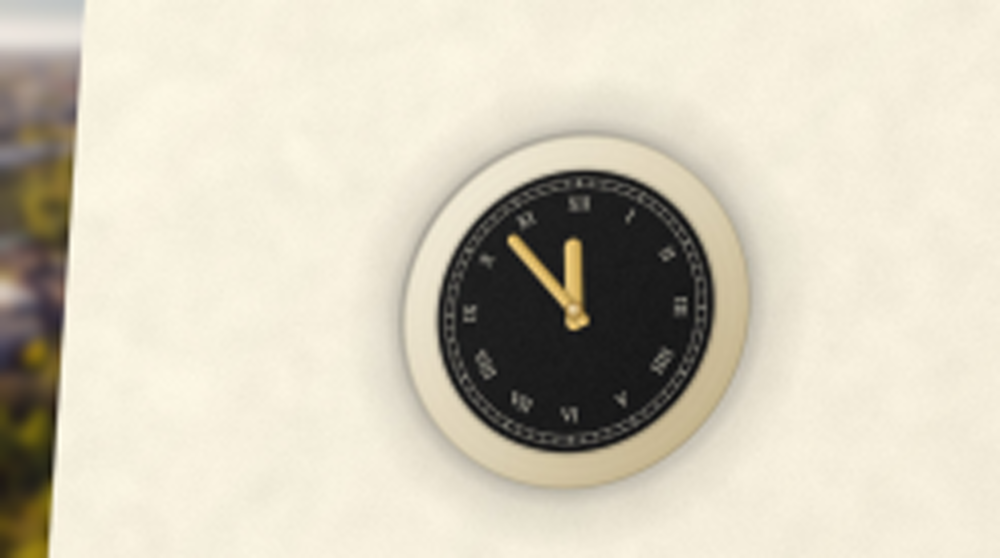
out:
11 h 53 min
